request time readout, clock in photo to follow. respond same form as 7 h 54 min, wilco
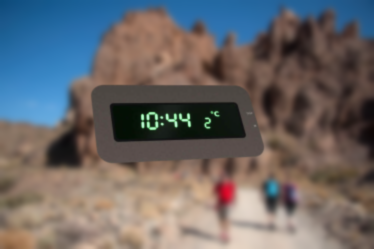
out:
10 h 44 min
